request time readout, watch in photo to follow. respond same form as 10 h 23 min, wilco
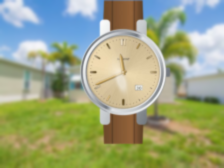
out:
11 h 41 min
